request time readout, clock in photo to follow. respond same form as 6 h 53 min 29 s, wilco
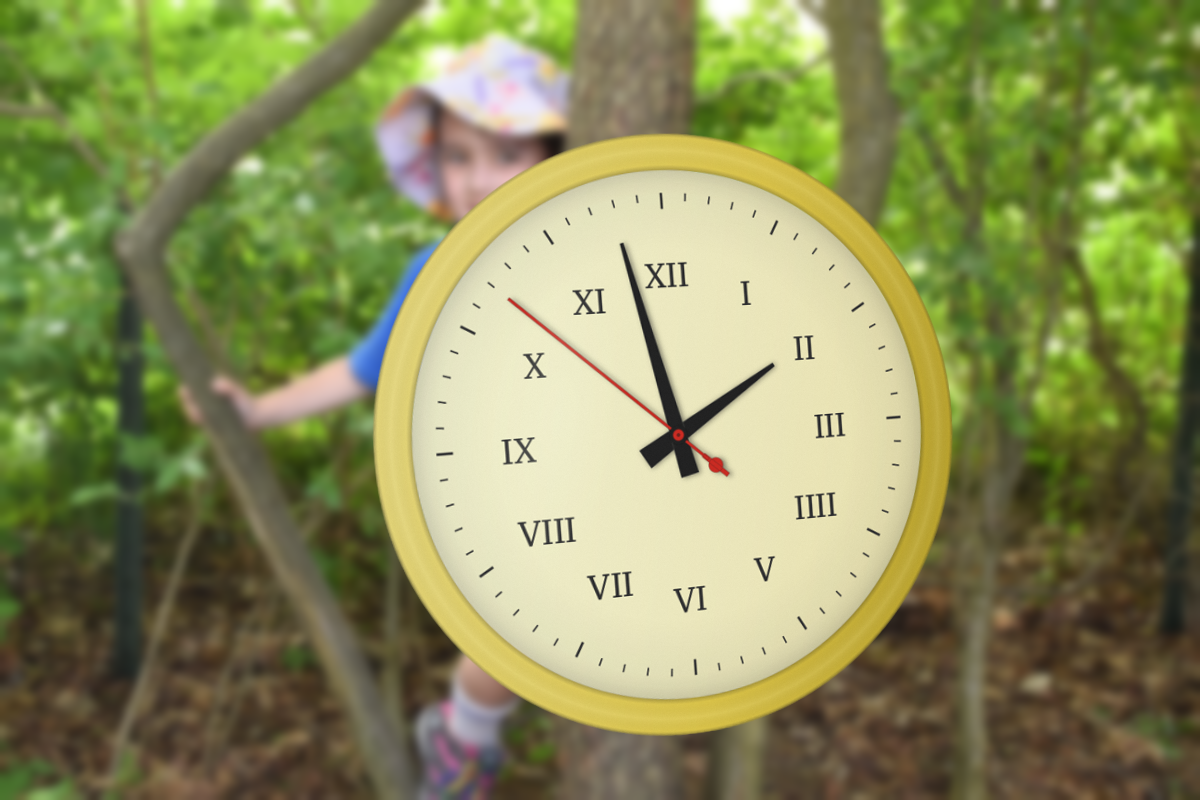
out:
1 h 57 min 52 s
